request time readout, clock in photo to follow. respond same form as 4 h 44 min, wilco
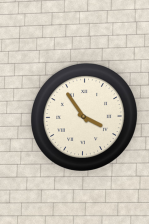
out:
3 h 54 min
